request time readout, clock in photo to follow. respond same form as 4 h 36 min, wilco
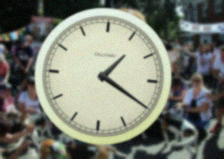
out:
1 h 20 min
